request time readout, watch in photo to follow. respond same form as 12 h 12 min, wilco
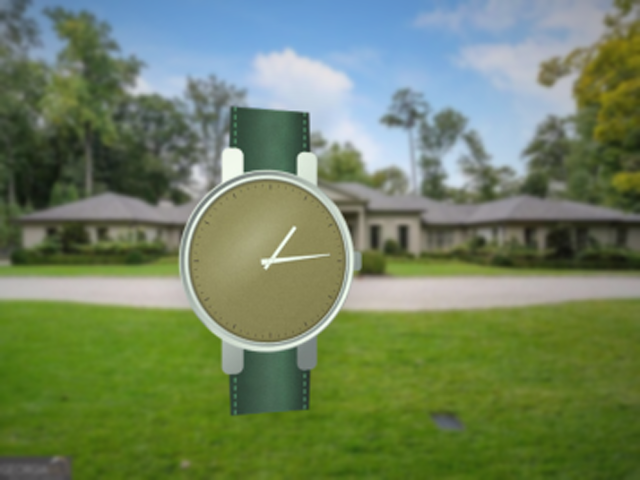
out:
1 h 14 min
